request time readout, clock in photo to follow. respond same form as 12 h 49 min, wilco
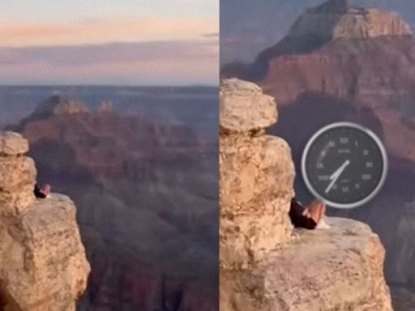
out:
7 h 36 min
